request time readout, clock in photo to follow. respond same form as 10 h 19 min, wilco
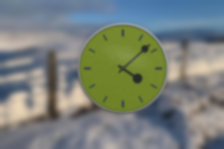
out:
4 h 08 min
